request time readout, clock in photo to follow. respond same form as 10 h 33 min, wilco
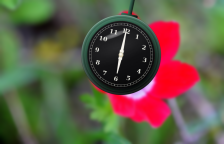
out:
6 h 00 min
